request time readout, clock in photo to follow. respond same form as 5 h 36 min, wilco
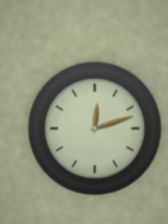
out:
12 h 12 min
